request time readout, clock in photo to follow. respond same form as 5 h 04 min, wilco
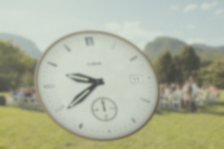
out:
9 h 39 min
